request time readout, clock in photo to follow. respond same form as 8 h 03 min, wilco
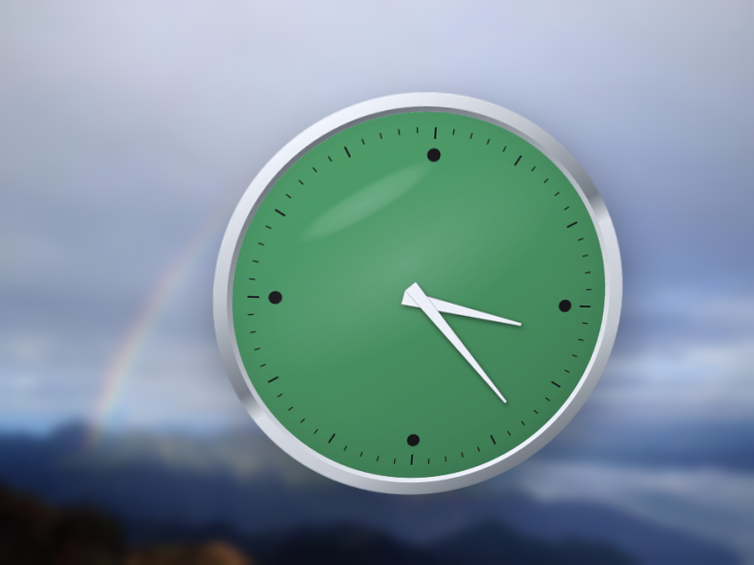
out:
3 h 23 min
